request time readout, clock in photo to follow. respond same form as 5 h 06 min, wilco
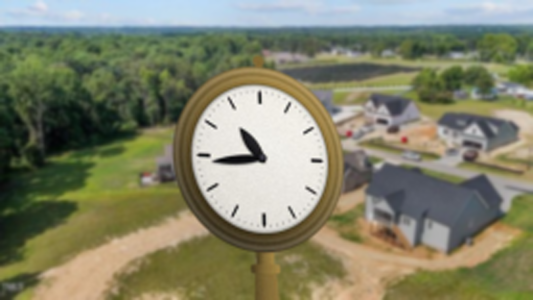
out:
10 h 44 min
